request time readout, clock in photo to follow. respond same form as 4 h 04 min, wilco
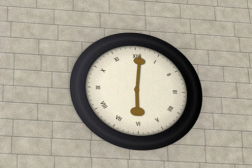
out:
6 h 01 min
